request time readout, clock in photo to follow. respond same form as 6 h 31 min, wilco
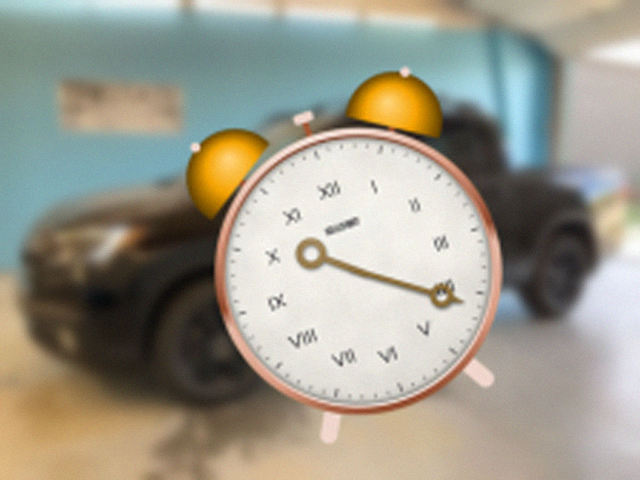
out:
10 h 21 min
